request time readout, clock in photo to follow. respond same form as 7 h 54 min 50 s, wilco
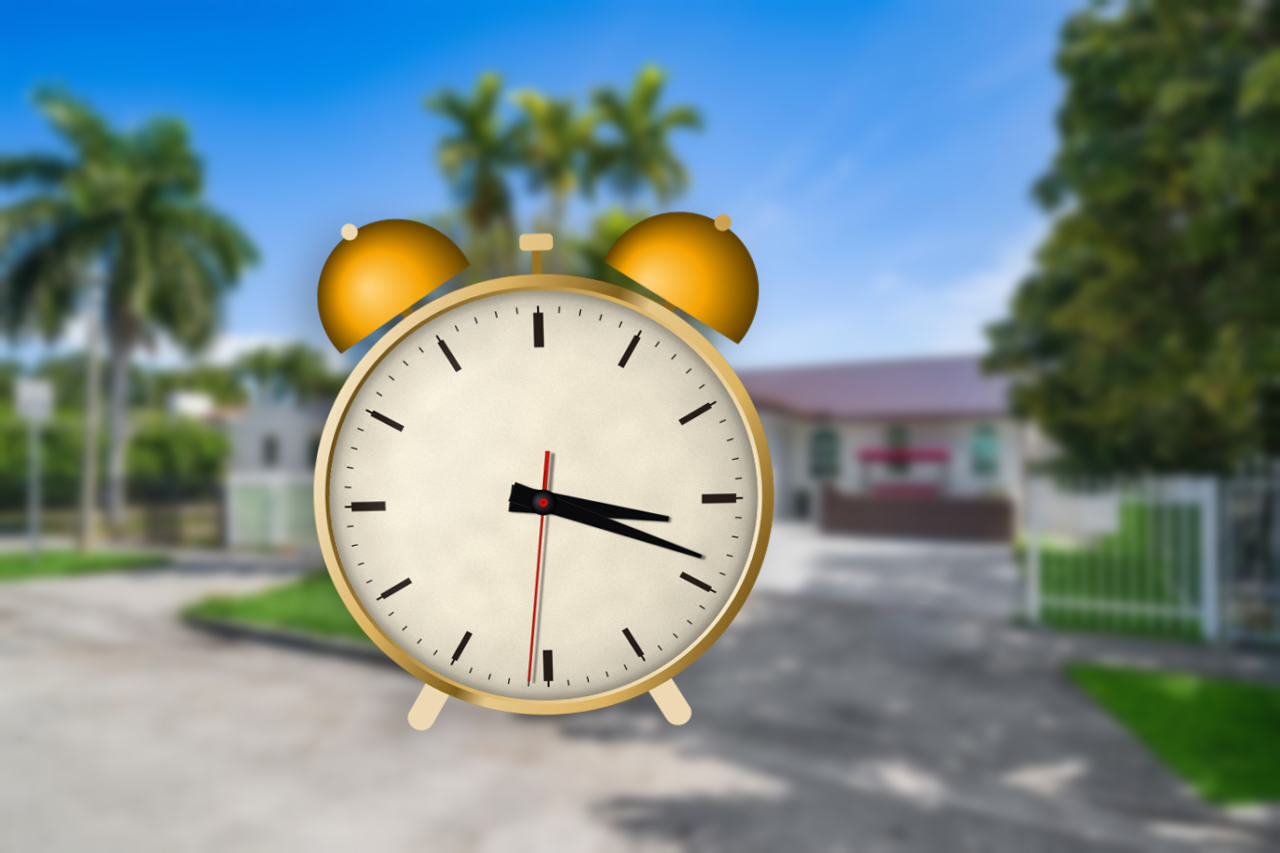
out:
3 h 18 min 31 s
